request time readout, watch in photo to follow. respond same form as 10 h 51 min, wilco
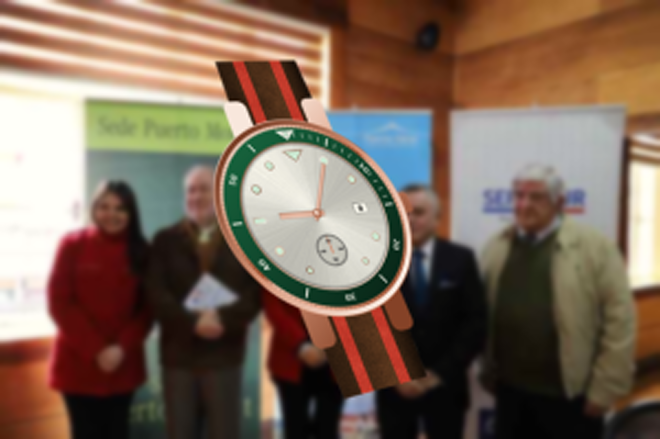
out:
9 h 05 min
